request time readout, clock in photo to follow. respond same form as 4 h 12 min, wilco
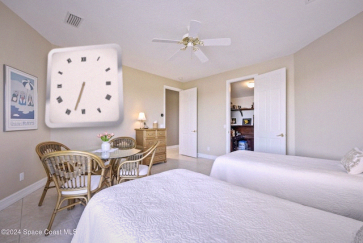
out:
6 h 33 min
